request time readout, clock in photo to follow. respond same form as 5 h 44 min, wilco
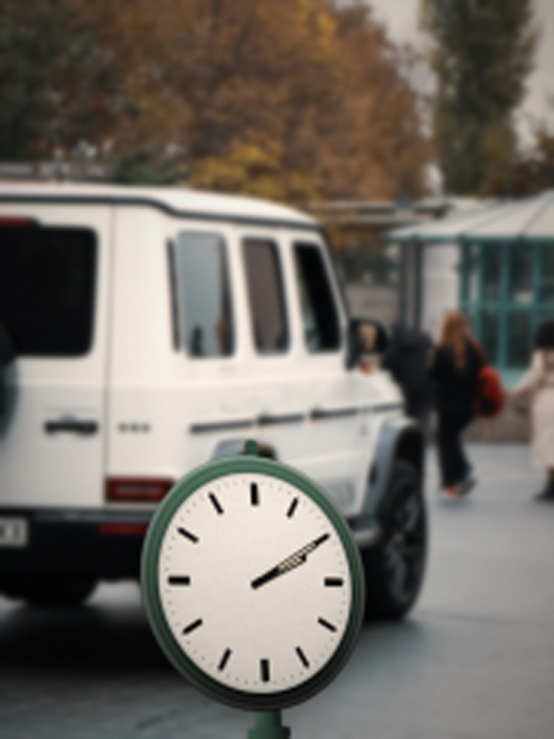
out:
2 h 10 min
